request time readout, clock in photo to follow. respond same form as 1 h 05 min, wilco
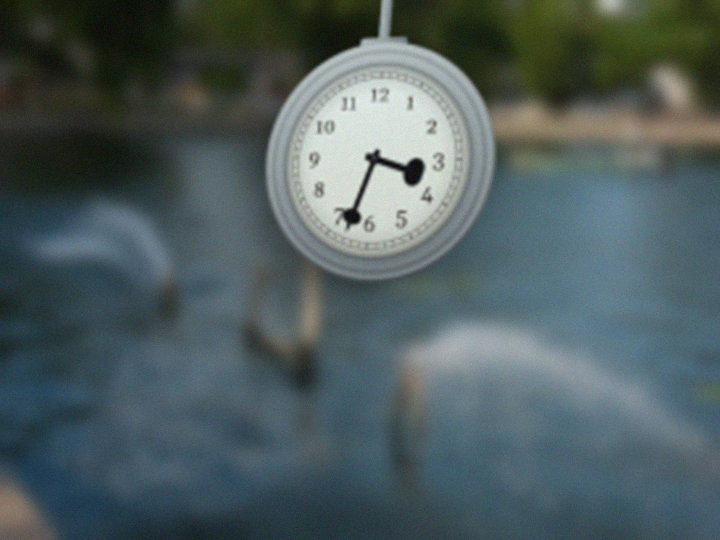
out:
3 h 33 min
